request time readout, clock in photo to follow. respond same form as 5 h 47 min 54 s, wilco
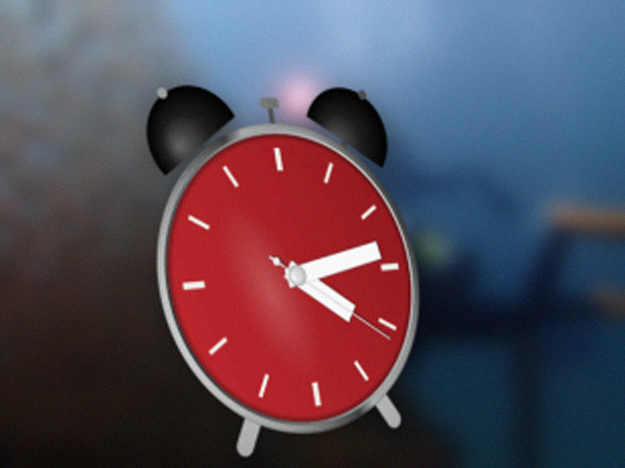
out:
4 h 13 min 21 s
